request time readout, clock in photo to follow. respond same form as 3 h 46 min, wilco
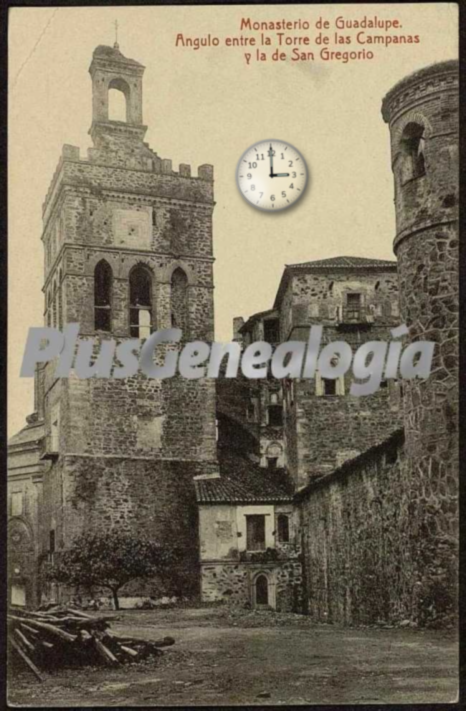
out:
3 h 00 min
